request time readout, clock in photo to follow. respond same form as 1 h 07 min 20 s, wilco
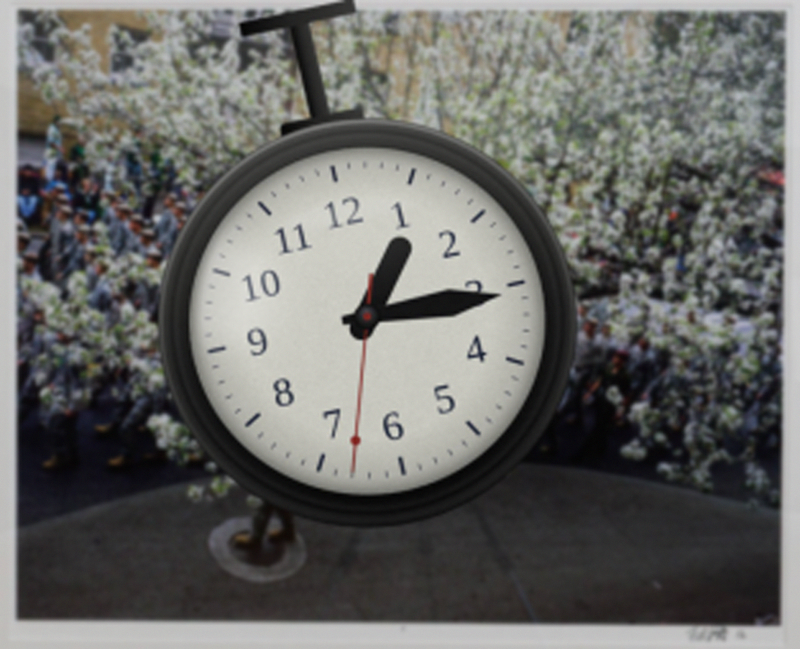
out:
1 h 15 min 33 s
